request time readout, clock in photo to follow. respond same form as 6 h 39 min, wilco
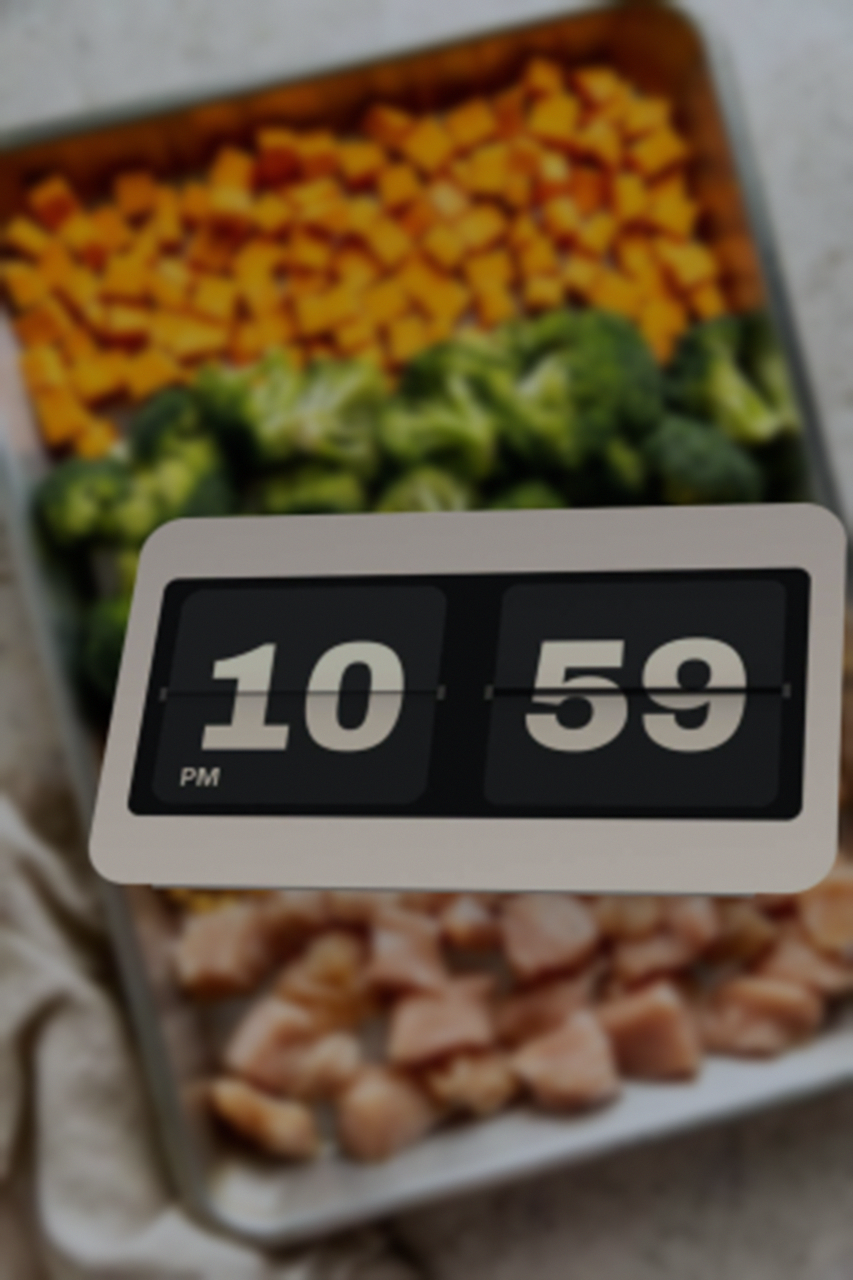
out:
10 h 59 min
